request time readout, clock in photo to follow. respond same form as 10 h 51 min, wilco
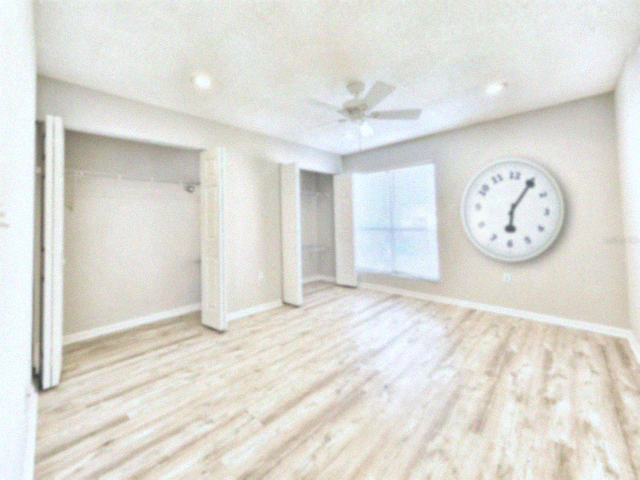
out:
6 h 05 min
